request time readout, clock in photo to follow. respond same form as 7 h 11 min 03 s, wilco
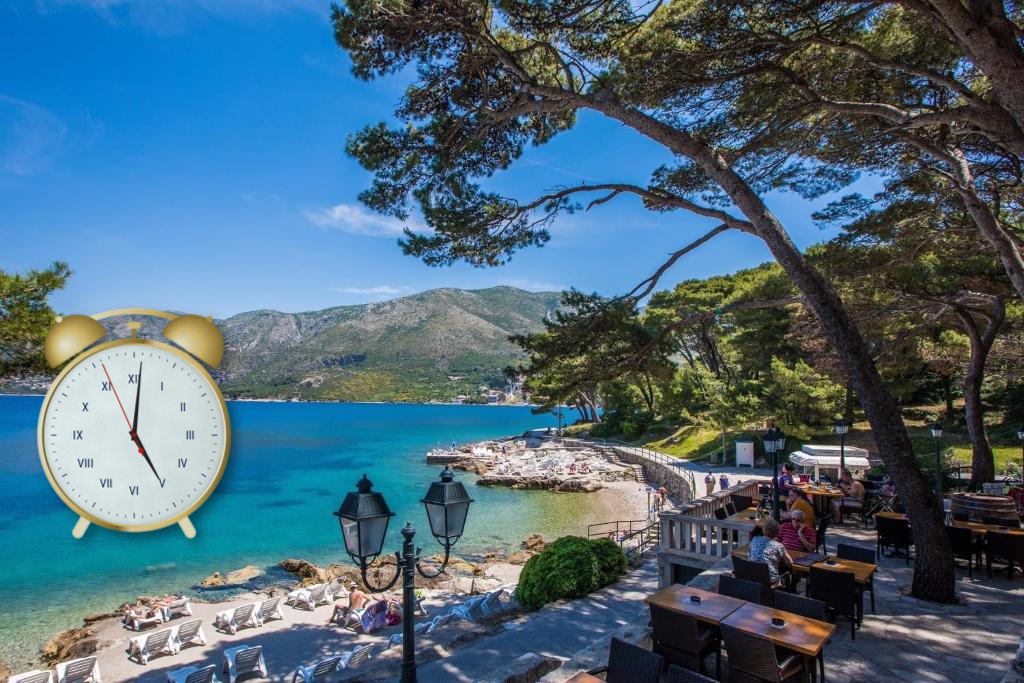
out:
5 h 00 min 56 s
